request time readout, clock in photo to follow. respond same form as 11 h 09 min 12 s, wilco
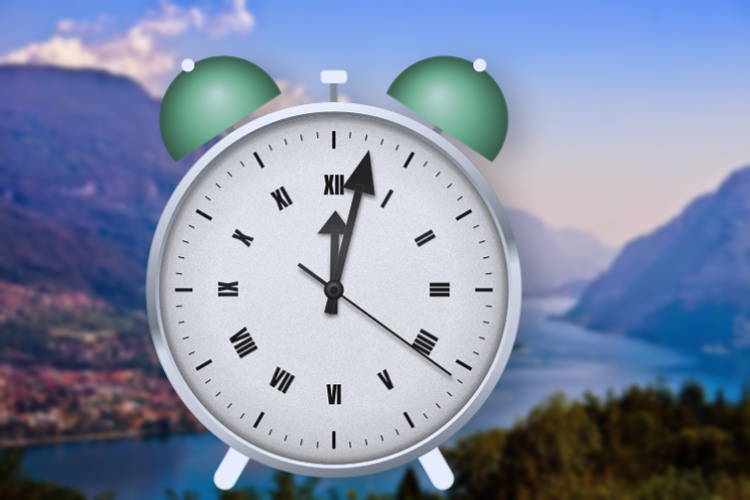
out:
12 h 02 min 21 s
